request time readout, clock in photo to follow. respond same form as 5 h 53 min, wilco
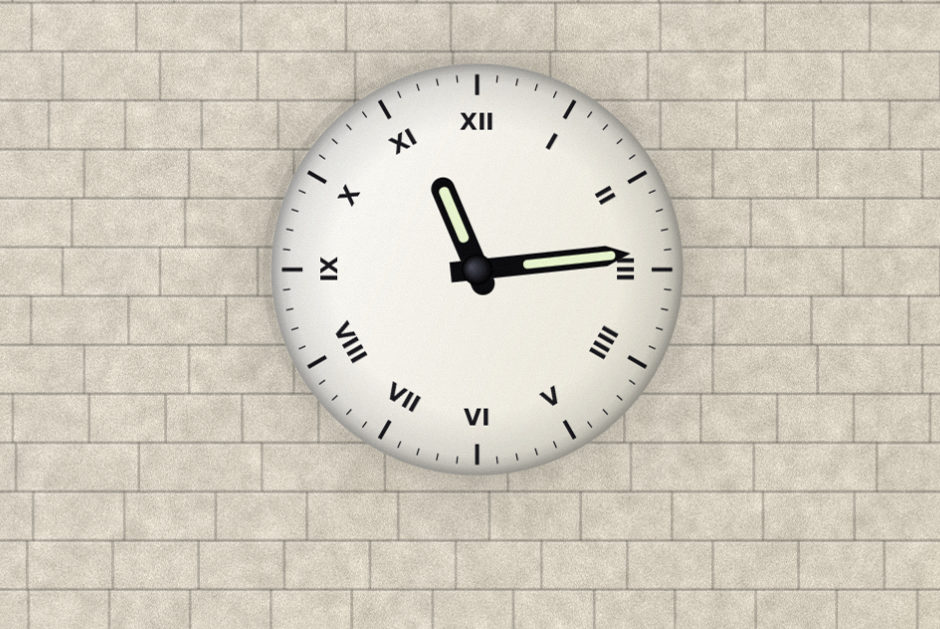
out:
11 h 14 min
